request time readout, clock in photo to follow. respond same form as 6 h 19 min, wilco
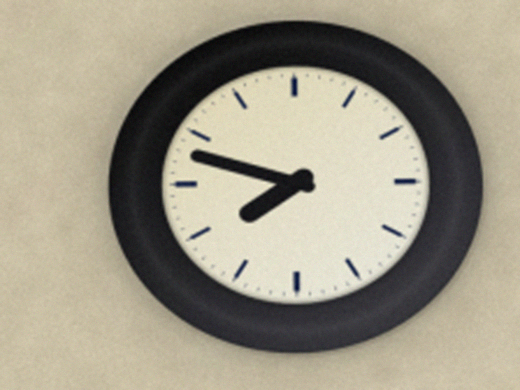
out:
7 h 48 min
